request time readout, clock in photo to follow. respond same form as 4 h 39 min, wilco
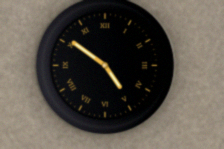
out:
4 h 51 min
